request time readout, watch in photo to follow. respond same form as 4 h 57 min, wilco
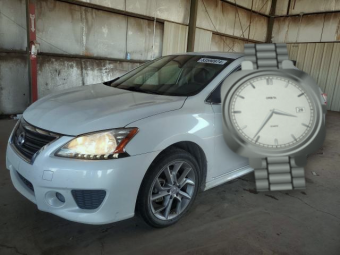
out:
3 h 36 min
